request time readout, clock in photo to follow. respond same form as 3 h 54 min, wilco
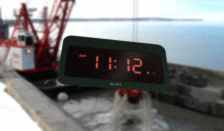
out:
11 h 12 min
